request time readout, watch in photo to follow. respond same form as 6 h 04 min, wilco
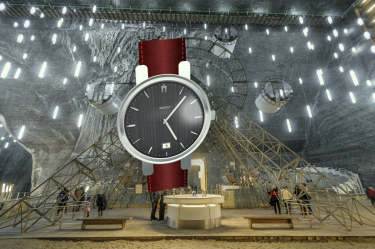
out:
5 h 07 min
